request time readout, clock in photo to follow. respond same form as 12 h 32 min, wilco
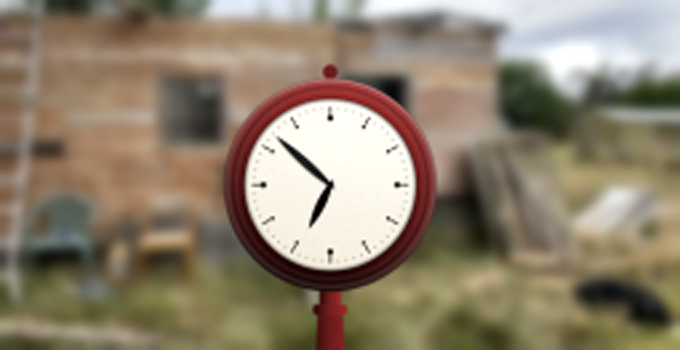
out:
6 h 52 min
